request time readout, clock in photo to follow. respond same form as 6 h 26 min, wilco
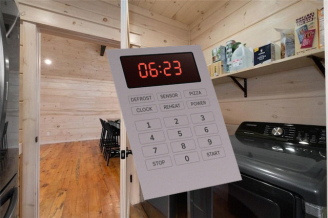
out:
6 h 23 min
